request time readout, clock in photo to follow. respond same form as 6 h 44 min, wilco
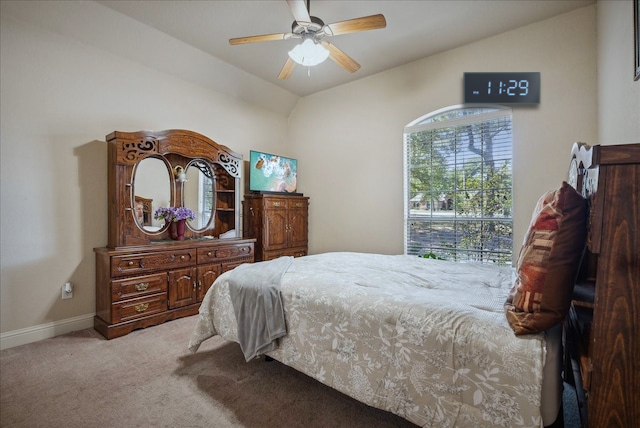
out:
11 h 29 min
